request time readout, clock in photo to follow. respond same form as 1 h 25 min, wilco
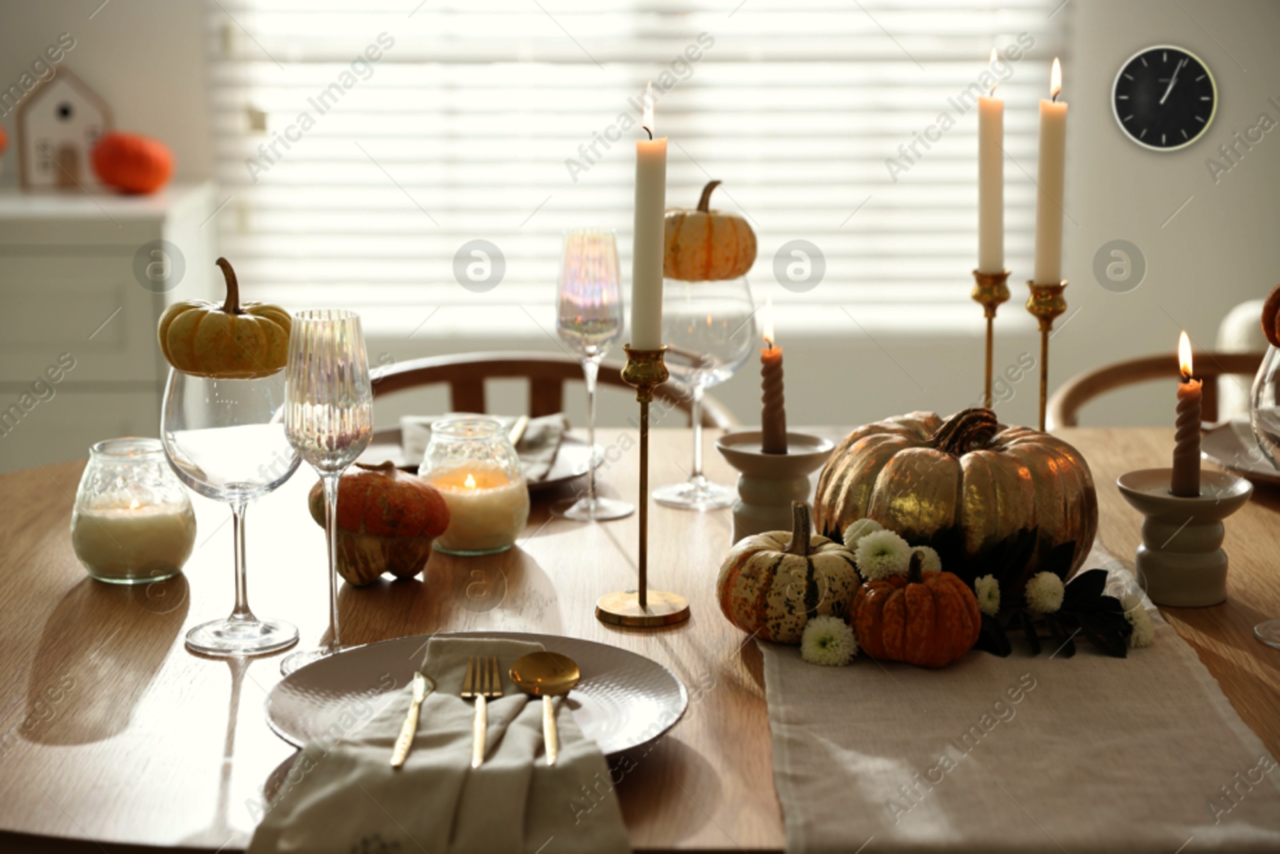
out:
1 h 04 min
